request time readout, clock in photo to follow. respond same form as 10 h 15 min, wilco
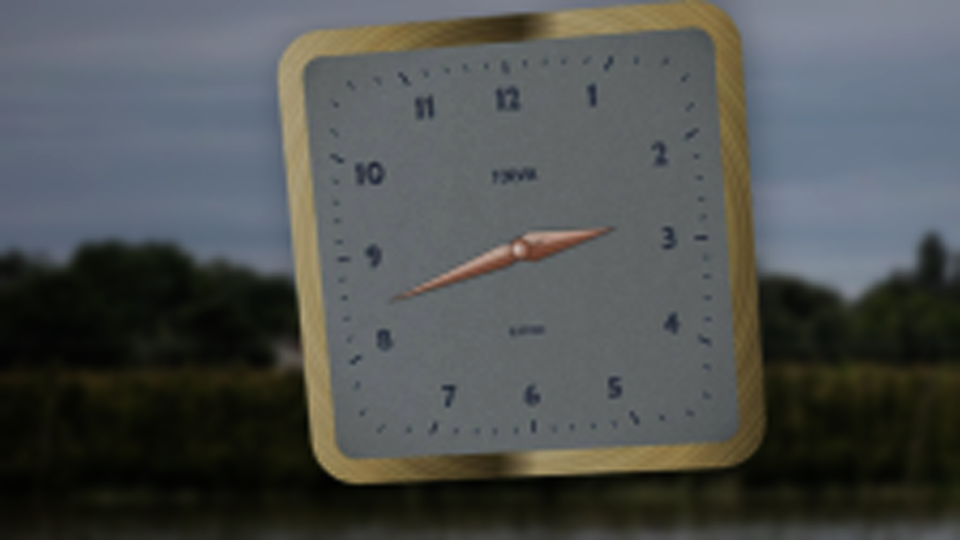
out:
2 h 42 min
